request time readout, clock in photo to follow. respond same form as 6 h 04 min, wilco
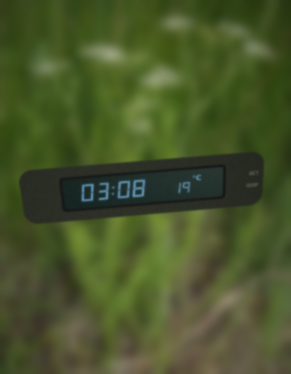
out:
3 h 08 min
